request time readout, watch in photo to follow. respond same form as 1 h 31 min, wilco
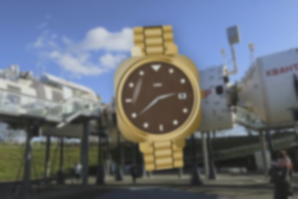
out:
2 h 39 min
